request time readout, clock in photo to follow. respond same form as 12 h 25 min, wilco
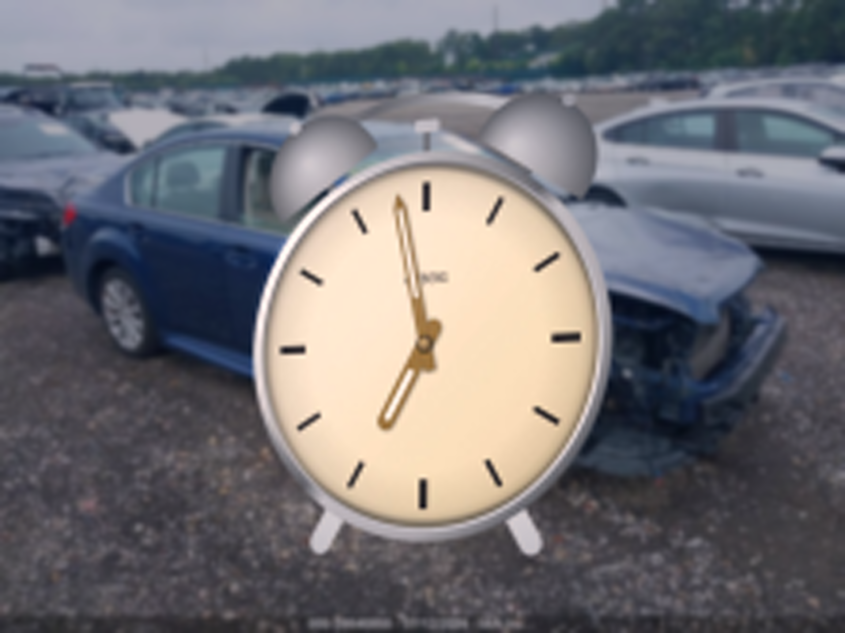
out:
6 h 58 min
